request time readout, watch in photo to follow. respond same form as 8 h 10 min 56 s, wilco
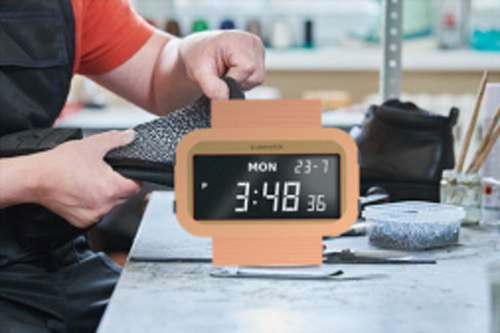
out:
3 h 48 min 36 s
